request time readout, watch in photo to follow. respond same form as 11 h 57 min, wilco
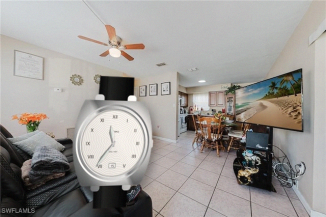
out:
11 h 36 min
